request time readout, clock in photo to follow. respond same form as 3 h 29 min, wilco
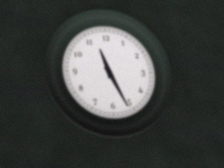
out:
11 h 26 min
